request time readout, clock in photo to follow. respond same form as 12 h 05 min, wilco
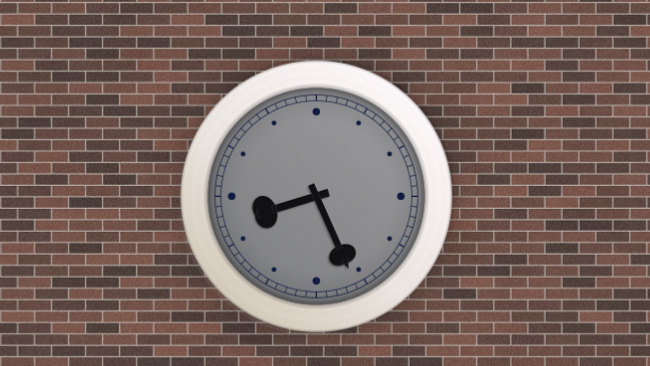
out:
8 h 26 min
